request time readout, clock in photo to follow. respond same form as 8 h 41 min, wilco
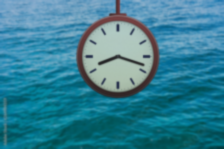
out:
8 h 18 min
